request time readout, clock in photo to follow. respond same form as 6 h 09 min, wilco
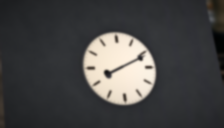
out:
8 h 11 min
